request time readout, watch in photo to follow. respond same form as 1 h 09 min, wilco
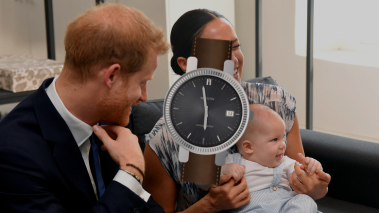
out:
5 h 58 min
